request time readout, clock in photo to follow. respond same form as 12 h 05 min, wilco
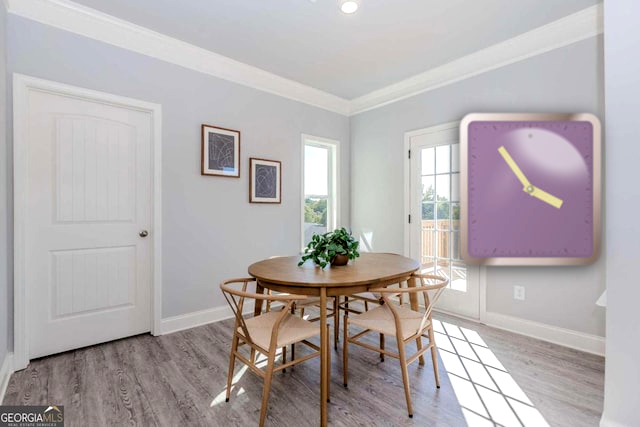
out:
3 h 54 min
